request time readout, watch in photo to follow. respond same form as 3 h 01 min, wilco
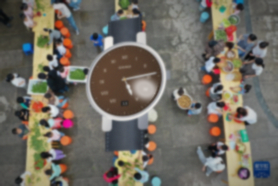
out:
5 h 14 min
